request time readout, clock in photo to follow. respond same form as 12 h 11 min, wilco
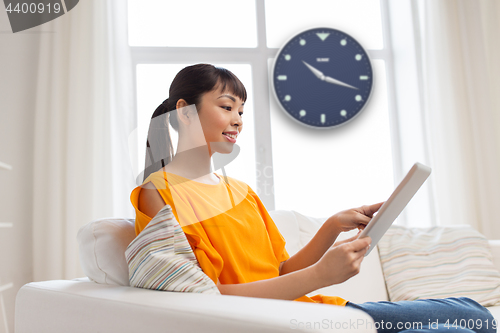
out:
10 h 18 min
